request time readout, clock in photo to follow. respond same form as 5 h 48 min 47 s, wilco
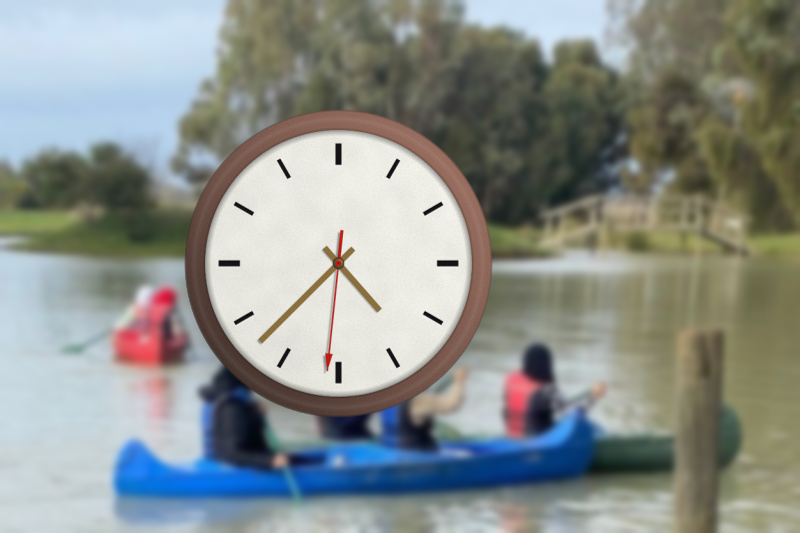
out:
4 h 37 min 31 s
